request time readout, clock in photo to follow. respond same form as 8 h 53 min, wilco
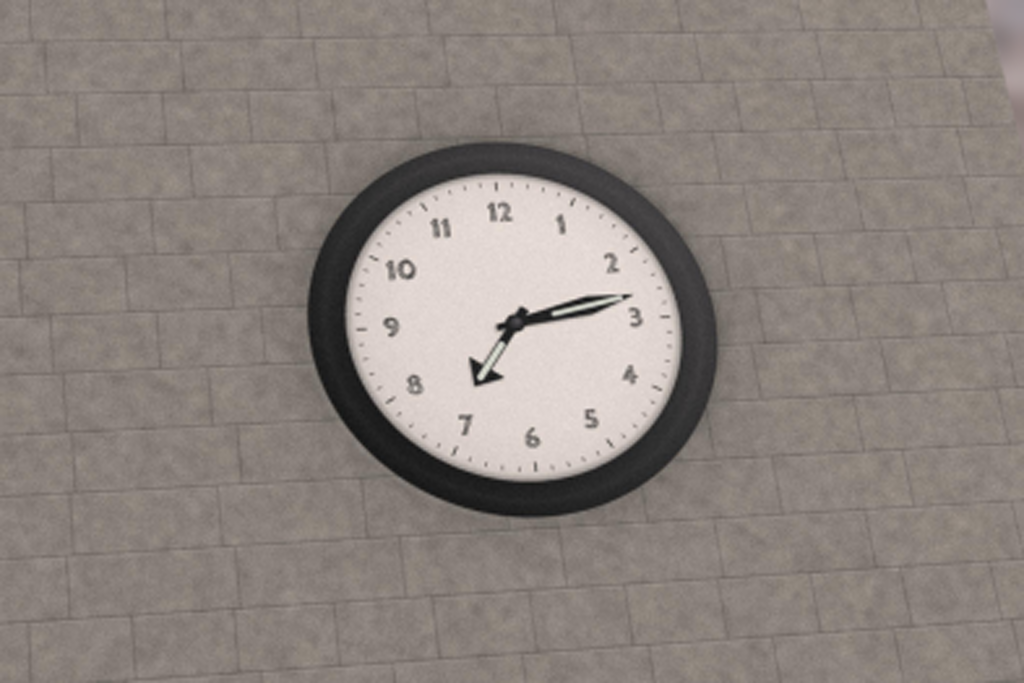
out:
7 h 13 min
